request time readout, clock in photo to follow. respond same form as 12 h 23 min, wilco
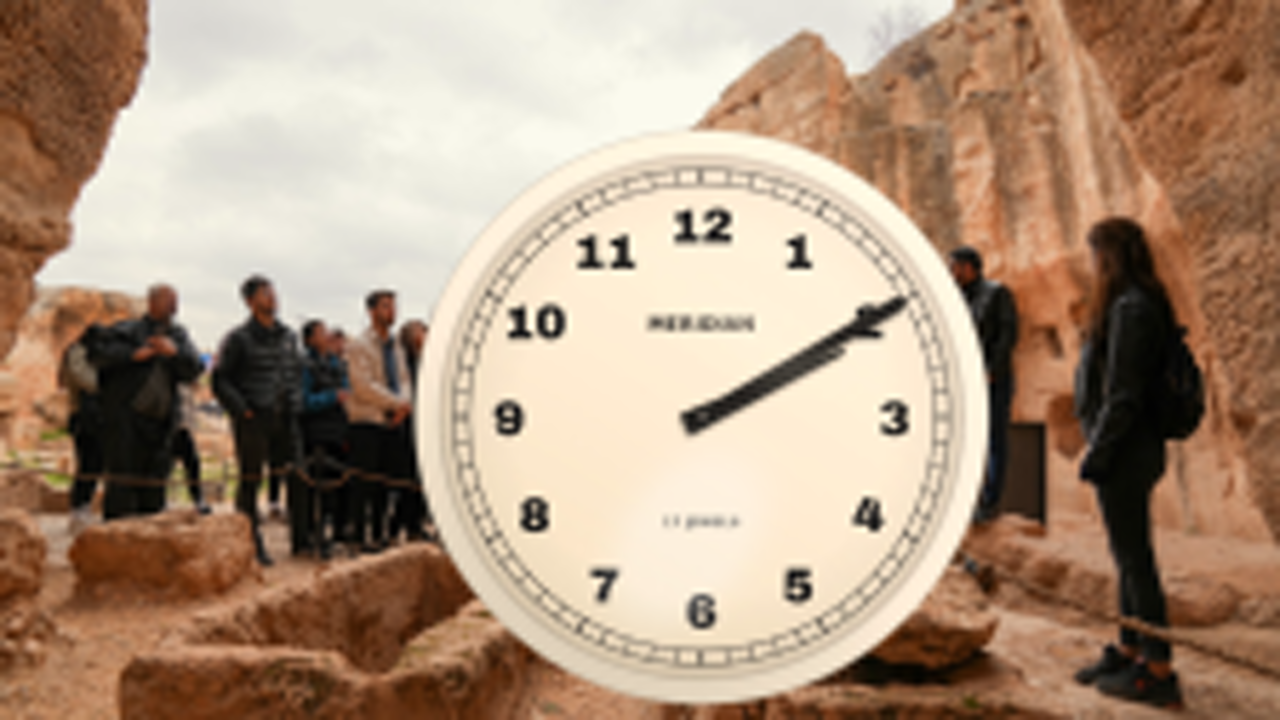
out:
2 h 10 min
